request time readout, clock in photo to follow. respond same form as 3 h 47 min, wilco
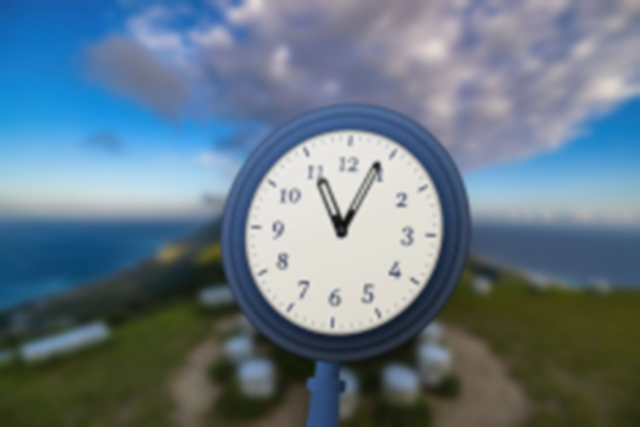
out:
11 h 04 min
